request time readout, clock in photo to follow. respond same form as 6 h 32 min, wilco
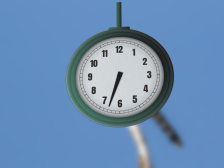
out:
6 h 33 min
